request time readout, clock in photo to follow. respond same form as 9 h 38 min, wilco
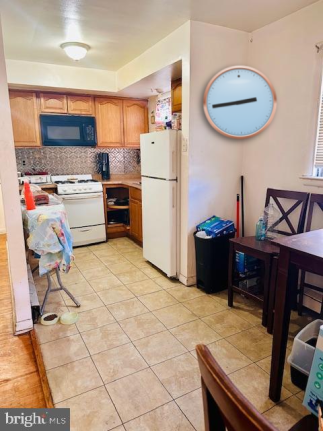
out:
2 h 44 min
